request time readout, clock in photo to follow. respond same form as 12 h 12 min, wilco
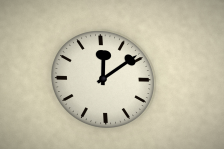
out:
12 h 09 min
